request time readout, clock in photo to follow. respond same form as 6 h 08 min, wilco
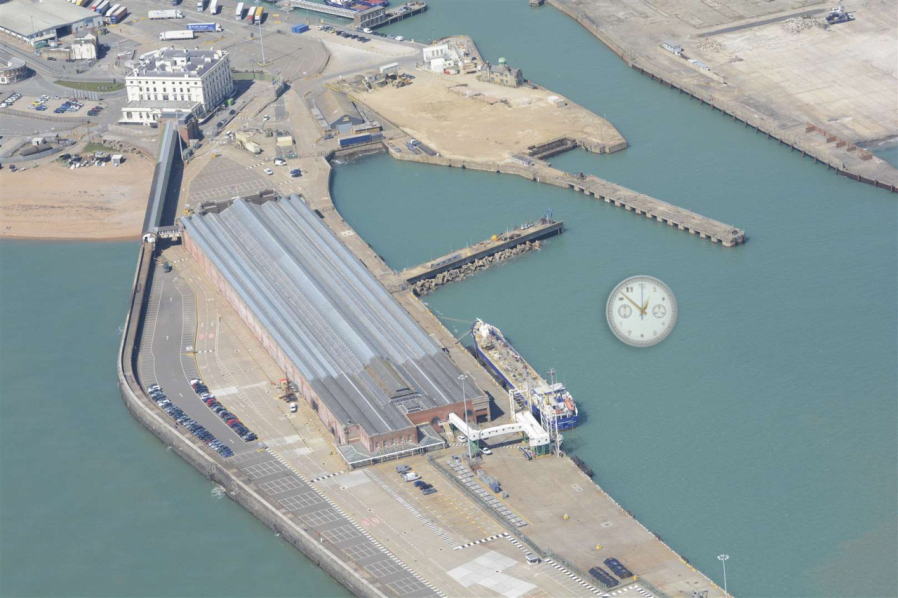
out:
12 h 52 min
